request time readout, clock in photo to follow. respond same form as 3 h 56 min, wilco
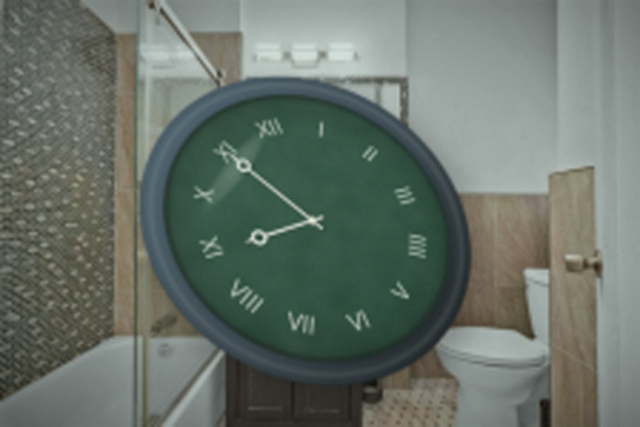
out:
8 h 55 min
